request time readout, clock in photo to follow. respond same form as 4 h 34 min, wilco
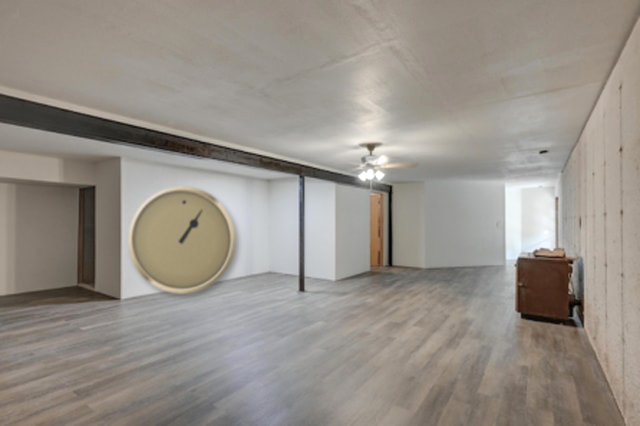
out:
1 h 05 min
